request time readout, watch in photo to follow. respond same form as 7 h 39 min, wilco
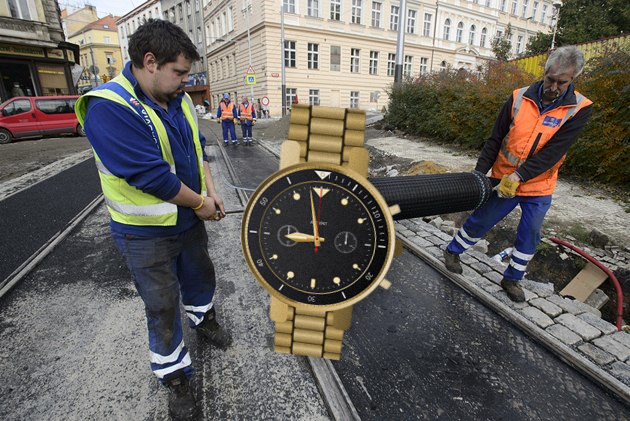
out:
8 h 58 min
